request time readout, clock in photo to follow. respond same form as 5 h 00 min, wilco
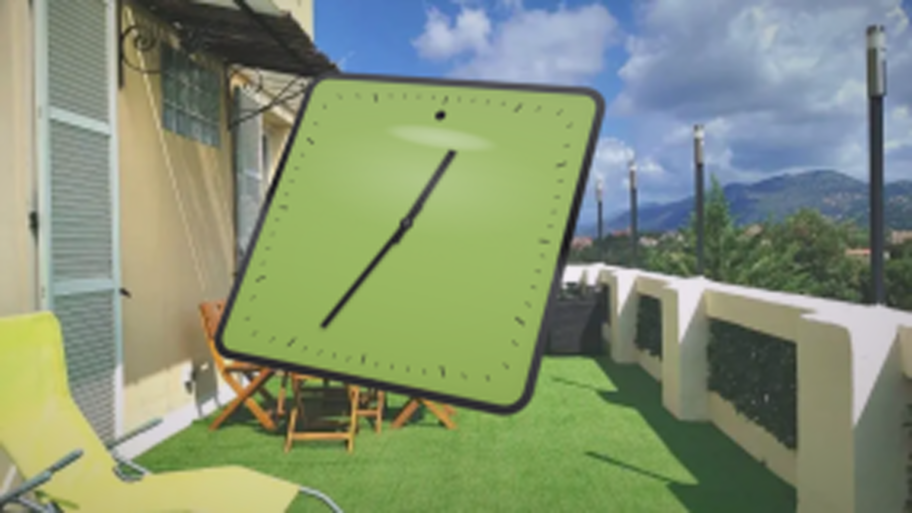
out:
12 h 34 min
